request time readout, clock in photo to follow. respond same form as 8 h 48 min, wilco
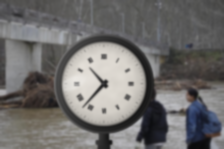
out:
10 h 37 min
